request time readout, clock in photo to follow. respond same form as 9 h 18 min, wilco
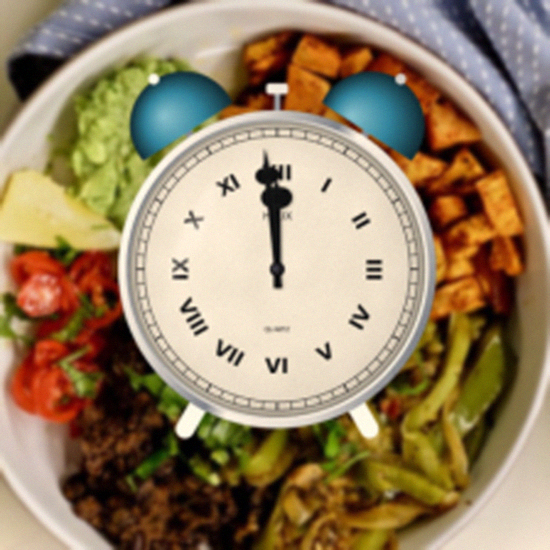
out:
11 h 59 min
